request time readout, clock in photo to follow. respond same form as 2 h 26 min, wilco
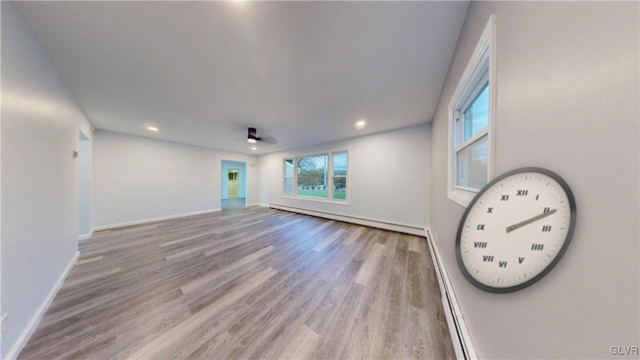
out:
2 h 11 min
